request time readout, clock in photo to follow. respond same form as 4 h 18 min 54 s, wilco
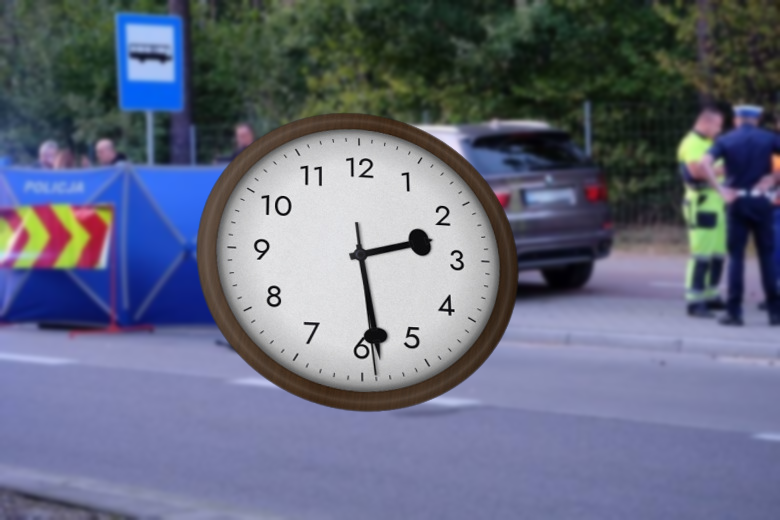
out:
2 h 28 min 29 s
